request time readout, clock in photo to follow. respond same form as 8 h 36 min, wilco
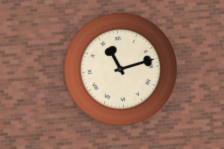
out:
11 h 13 min
